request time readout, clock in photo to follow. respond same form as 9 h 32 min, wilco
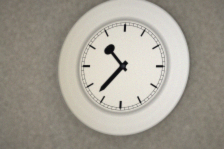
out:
10 h 37 min
